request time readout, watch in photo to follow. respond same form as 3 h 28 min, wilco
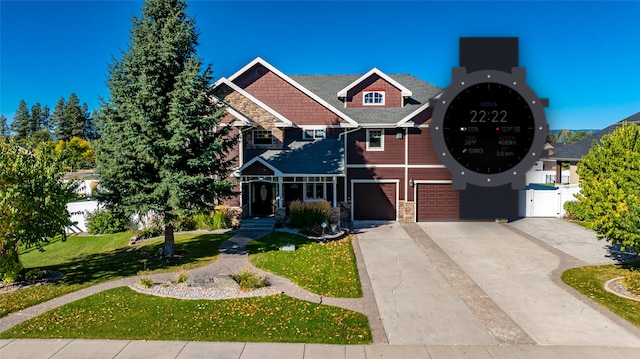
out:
22 h 22 min
